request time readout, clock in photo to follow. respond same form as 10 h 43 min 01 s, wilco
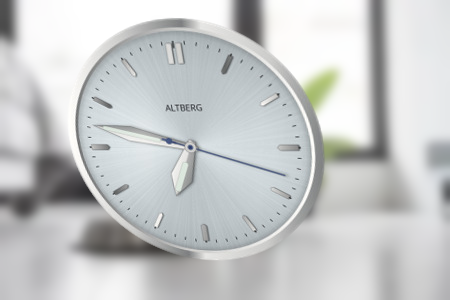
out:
6 h 47 min 18 s
